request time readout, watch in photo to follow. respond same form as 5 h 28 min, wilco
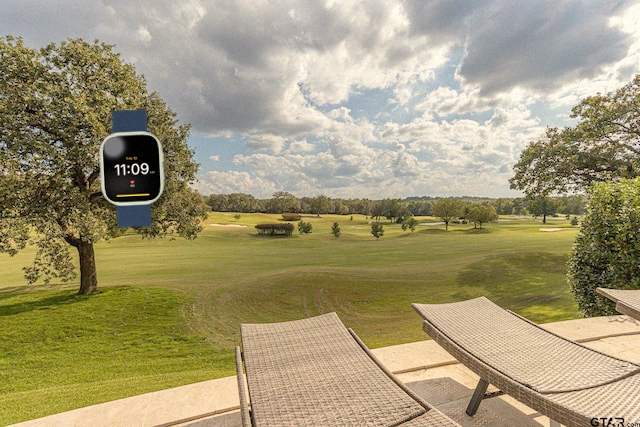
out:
11 h 09 min
